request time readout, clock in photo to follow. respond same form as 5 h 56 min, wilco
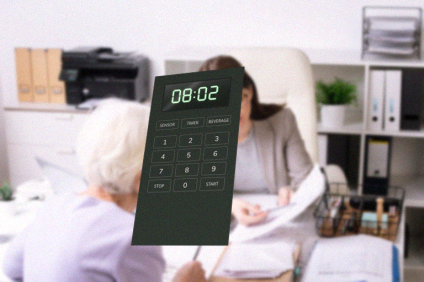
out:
8 h 02 min
